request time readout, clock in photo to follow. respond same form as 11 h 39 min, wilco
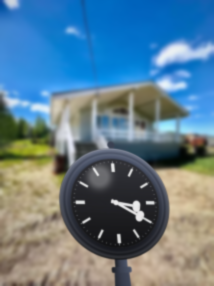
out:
3 h 20 min
